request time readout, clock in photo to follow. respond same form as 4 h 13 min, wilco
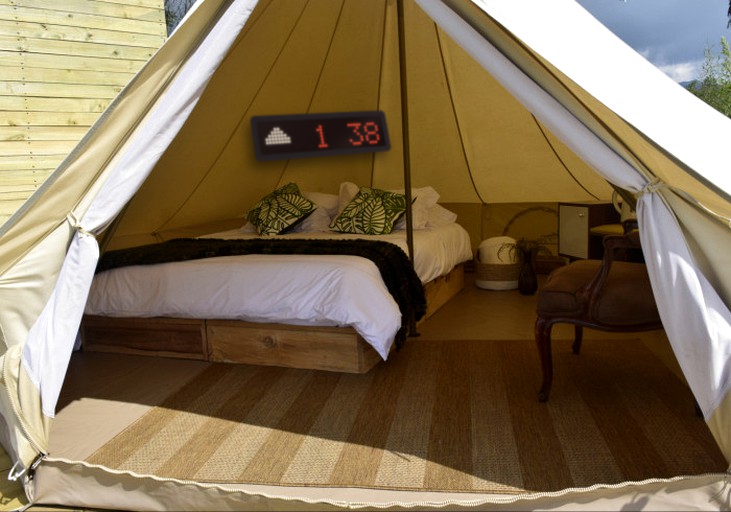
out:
1 h 38 min
